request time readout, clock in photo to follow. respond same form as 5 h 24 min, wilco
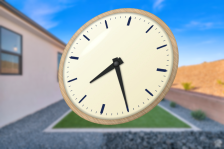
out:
7 h 25 min
